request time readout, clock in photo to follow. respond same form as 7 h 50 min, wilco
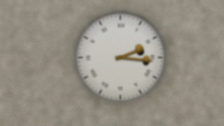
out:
2 h 16 min
